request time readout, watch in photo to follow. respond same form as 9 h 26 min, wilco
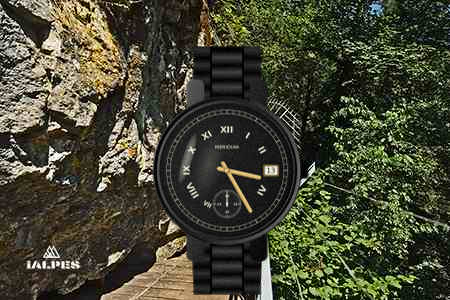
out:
3 h 25 min
